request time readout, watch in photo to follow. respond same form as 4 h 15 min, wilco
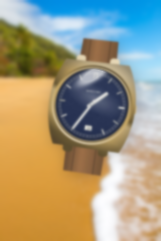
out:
1 h 35 min
